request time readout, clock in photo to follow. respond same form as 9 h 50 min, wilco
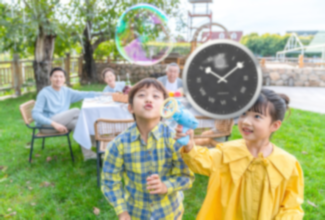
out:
10 h 09 min
